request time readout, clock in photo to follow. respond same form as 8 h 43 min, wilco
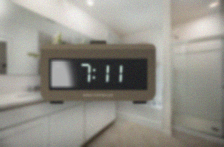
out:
7 h 11 min
